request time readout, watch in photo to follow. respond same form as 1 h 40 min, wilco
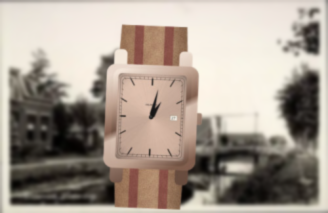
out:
1 h 02 min
